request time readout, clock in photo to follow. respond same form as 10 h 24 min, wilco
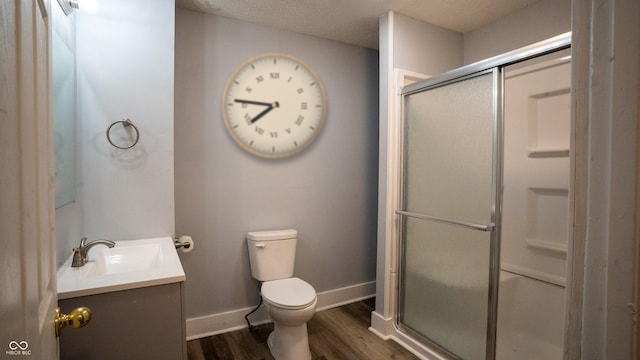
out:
7 h 46 min
